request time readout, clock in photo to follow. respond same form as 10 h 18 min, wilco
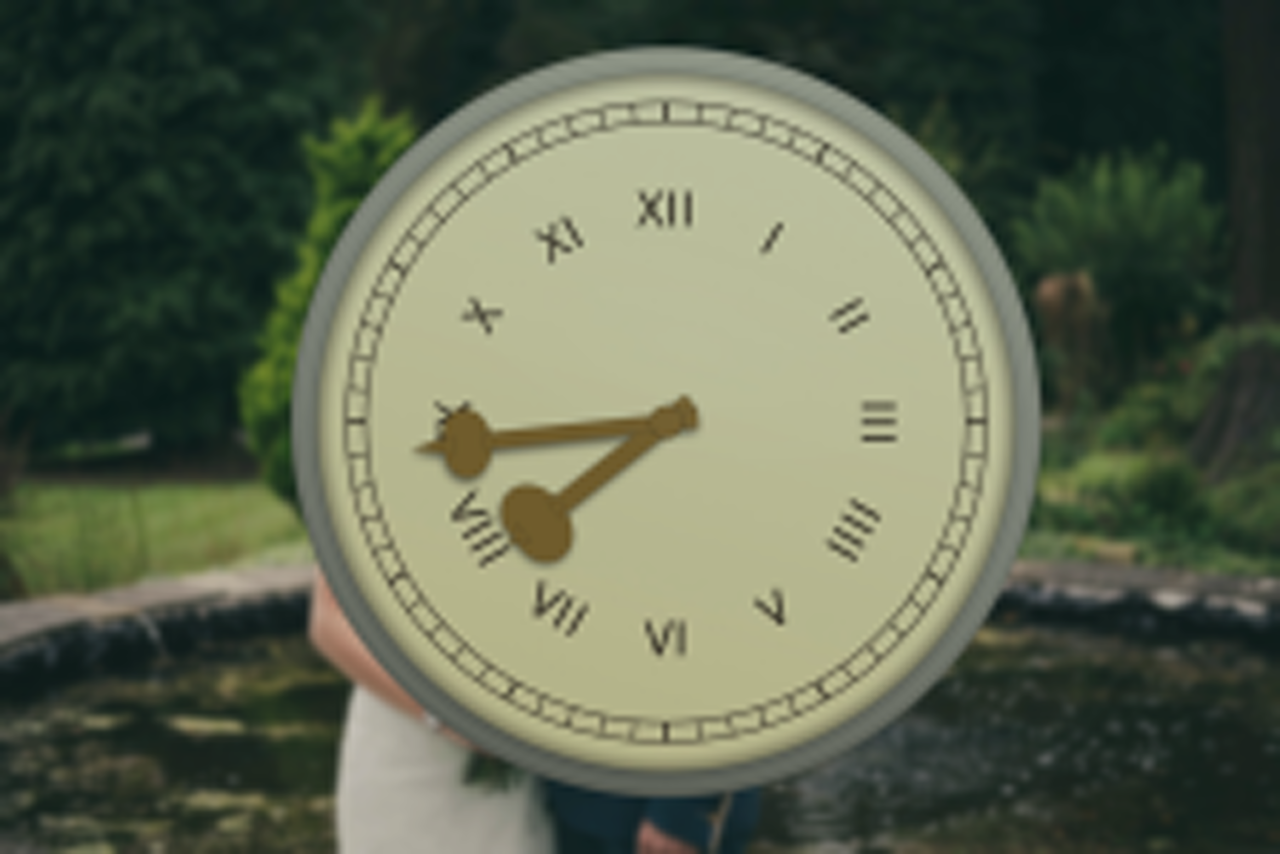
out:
7 h 44 min
